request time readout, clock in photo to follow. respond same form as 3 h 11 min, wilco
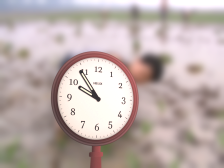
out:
9 h 54 min
